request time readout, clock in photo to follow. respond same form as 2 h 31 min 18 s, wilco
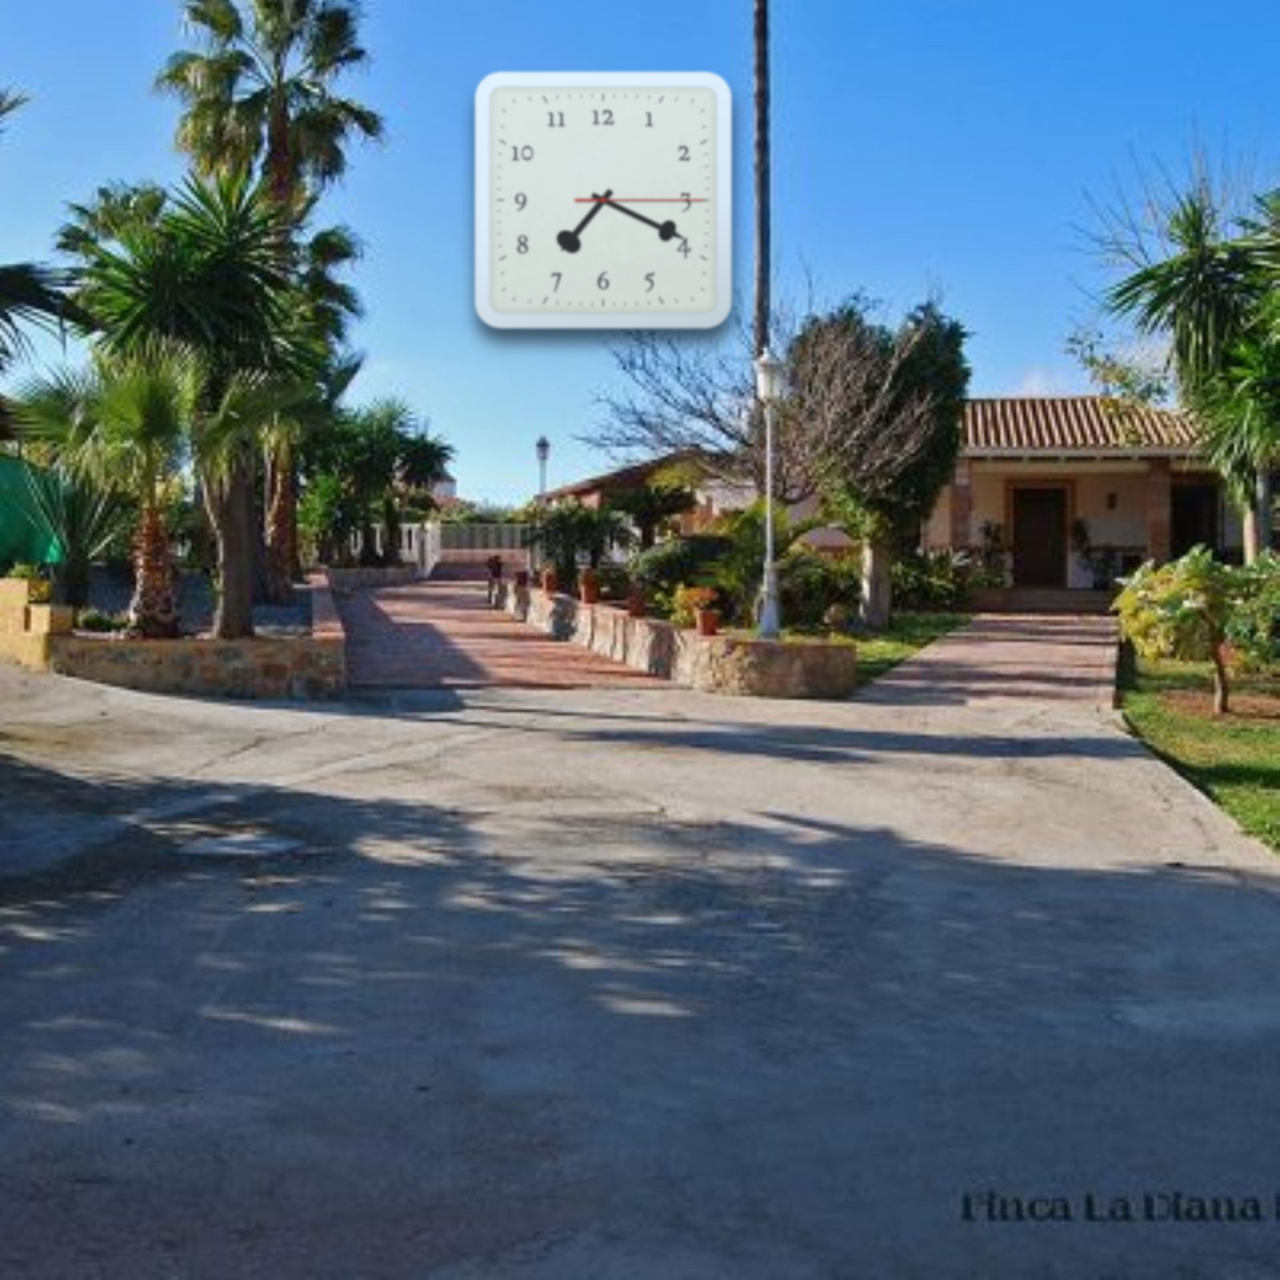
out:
7 h 19 min 15 s
